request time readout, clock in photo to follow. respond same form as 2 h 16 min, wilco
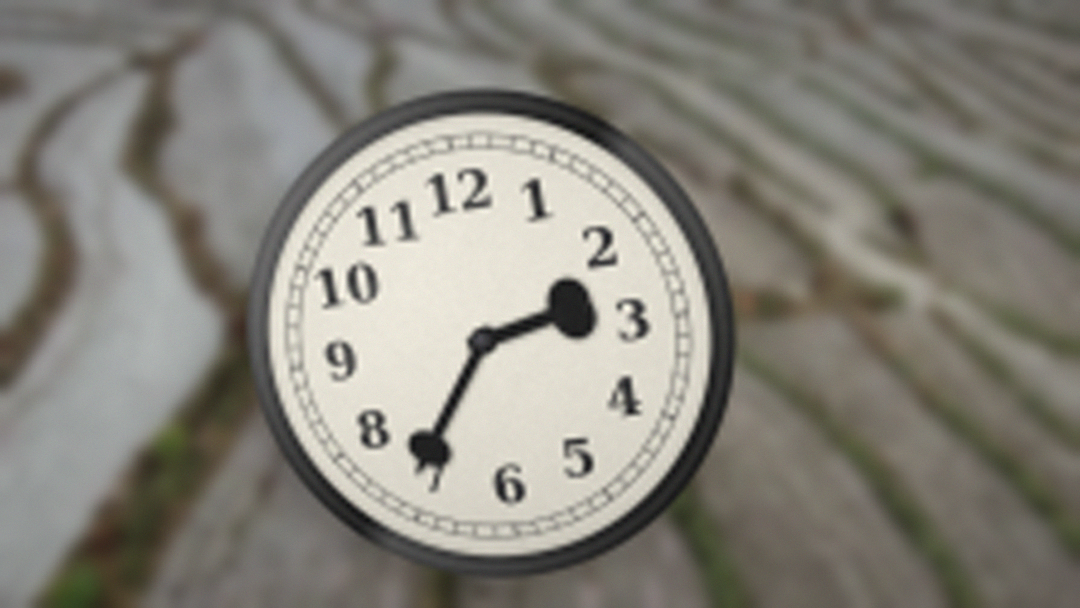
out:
2 h 36 min
